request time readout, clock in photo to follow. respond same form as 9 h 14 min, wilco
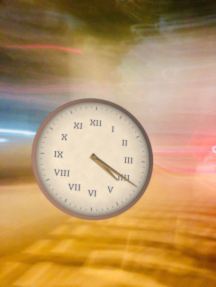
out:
4 h 20 min
